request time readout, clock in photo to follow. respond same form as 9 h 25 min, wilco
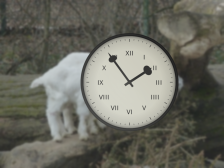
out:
1 h 54 min
